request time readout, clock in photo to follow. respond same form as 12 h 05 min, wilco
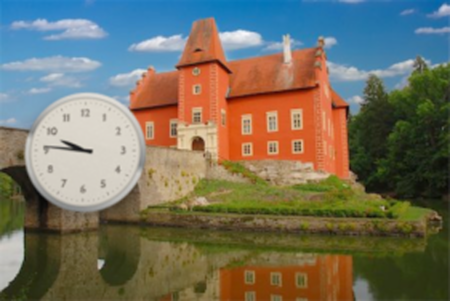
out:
9 h 46 min
